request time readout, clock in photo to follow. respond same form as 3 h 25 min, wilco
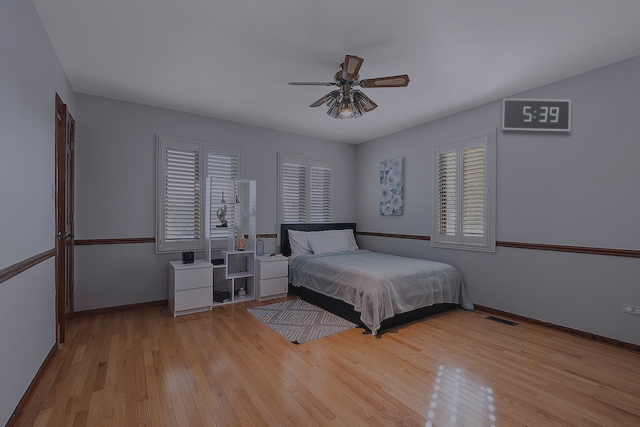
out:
5 h 39 min
